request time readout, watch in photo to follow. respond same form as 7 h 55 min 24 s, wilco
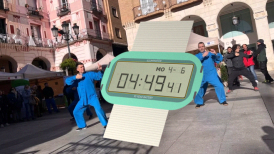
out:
4 h 49 min 41 s
